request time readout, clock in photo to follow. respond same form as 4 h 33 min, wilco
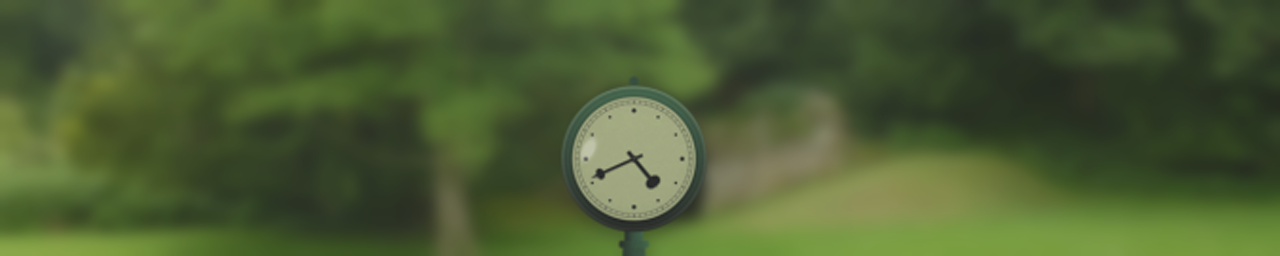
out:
4 h 41 min
